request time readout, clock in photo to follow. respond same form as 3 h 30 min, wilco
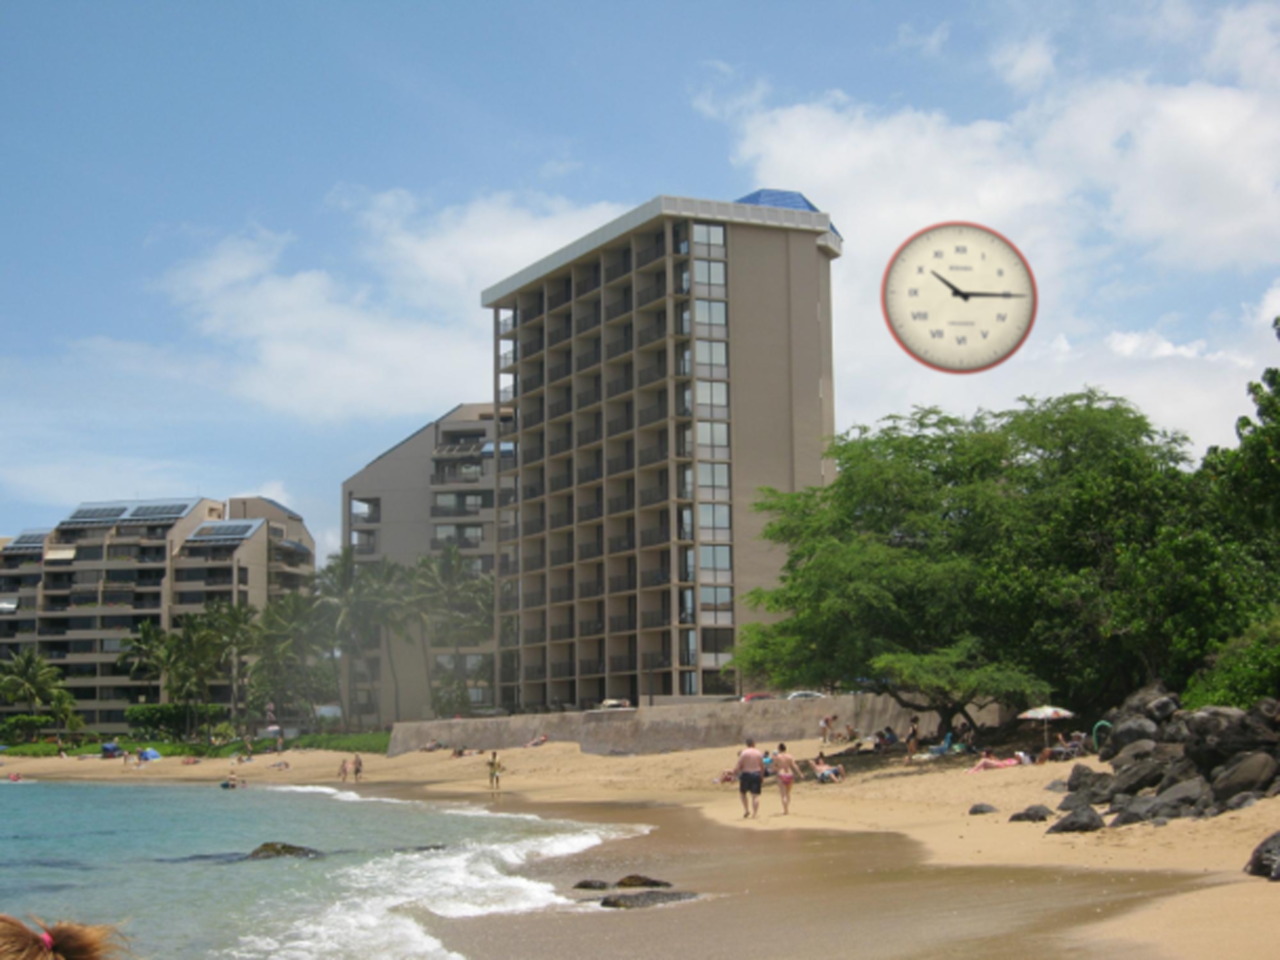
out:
10 h 15 min
